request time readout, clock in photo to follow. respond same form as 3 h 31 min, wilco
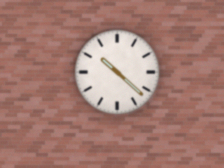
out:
10 h 22 min
